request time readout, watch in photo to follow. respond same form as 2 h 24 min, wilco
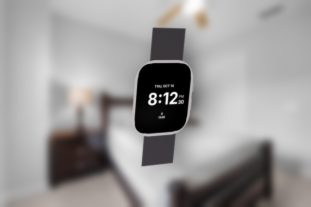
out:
8 h 12 min
